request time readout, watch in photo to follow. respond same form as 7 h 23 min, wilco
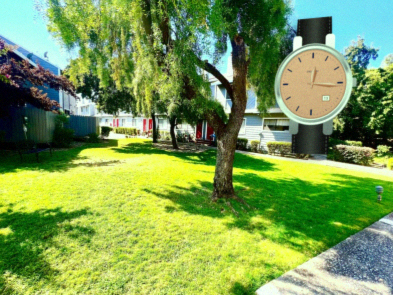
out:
12 h 16 min
